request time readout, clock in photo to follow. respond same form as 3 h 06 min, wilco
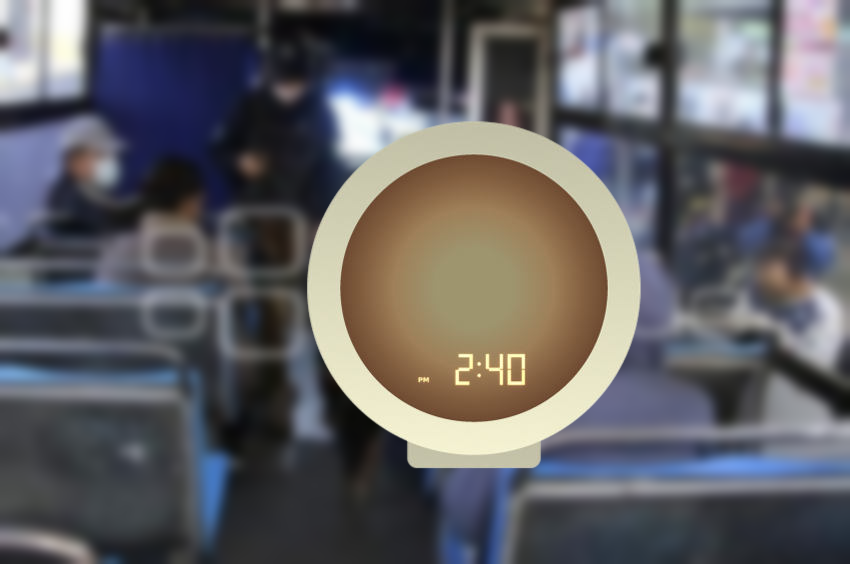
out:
2 h 40 min
